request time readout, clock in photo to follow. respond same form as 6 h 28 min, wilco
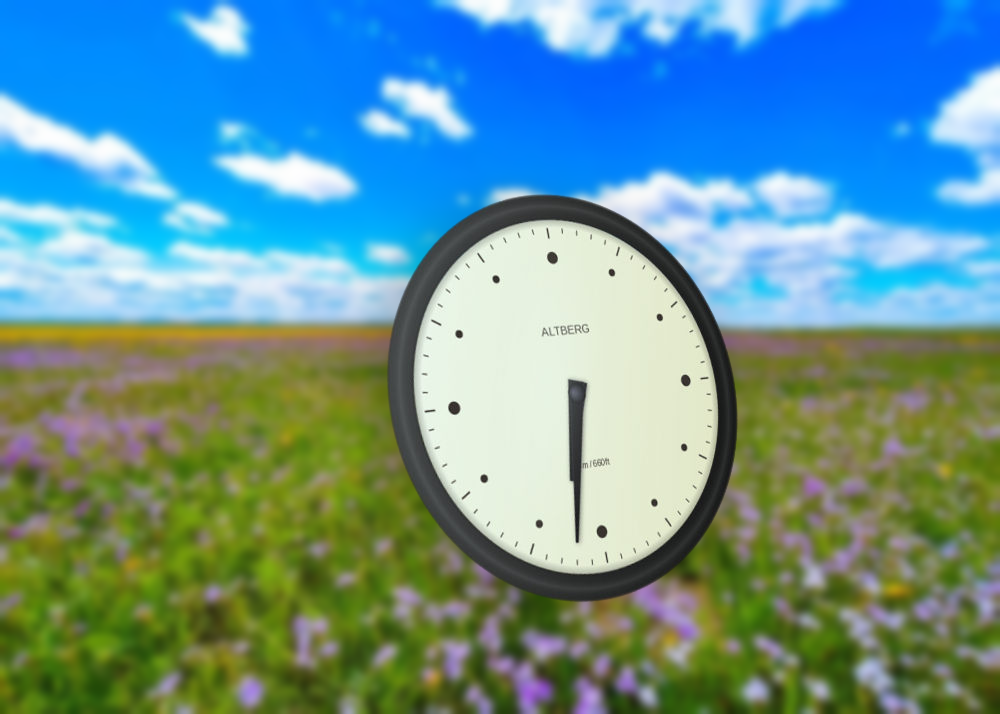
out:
6 h 32 min
